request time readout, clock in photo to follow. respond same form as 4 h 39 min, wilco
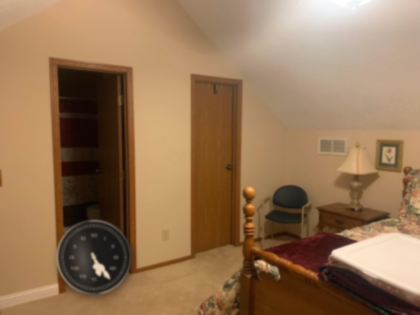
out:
5 h 24 min
